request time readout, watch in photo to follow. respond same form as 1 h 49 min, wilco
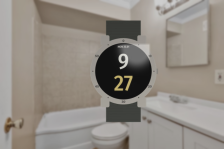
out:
9 h 27 min
